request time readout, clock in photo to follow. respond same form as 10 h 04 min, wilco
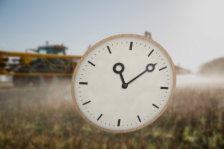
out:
11 h 08 min
